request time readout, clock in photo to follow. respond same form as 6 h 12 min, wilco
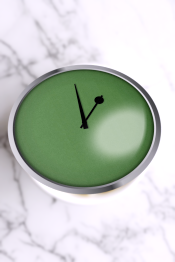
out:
12 h 58 min
